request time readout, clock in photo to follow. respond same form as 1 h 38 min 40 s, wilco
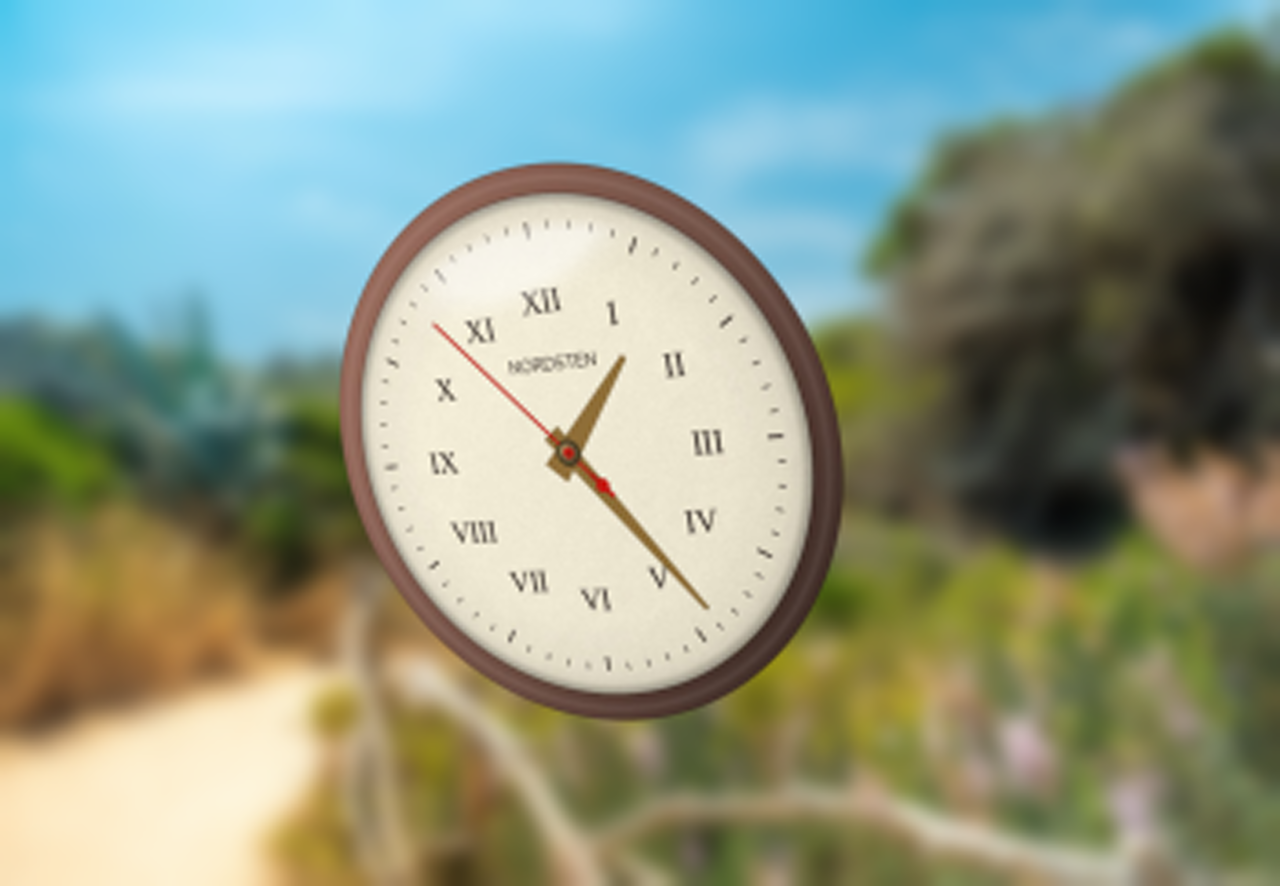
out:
1 h 23 min 53 s
